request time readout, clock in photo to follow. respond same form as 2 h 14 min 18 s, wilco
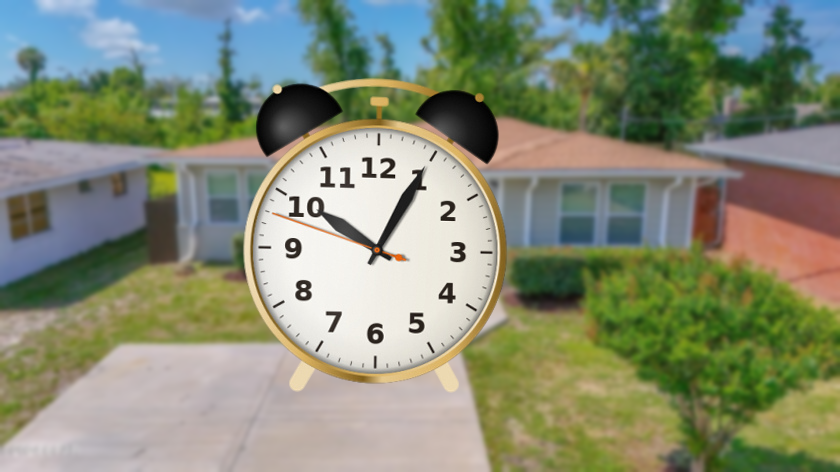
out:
10 h 04 min 48 s
